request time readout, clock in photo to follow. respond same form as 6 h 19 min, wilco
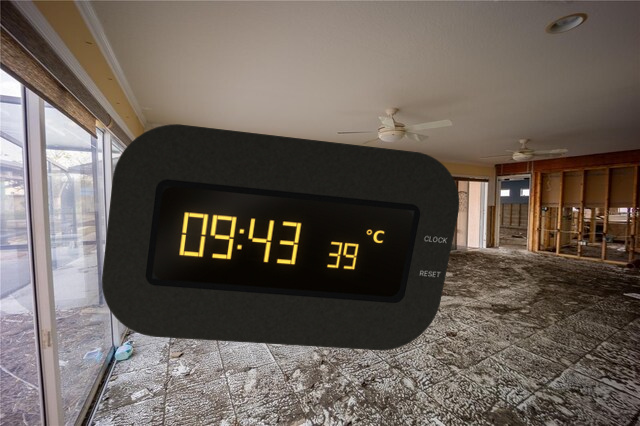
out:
9 h 43 min
